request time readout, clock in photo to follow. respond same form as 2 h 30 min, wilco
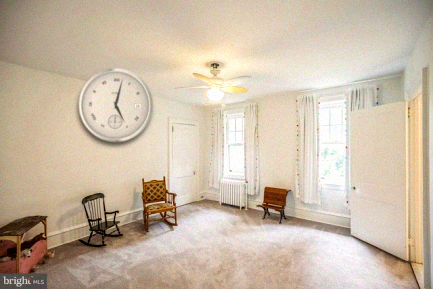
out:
5 h 02 min
